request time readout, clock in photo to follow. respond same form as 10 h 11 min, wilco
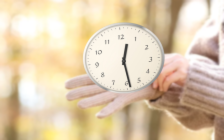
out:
12 h 29 min
